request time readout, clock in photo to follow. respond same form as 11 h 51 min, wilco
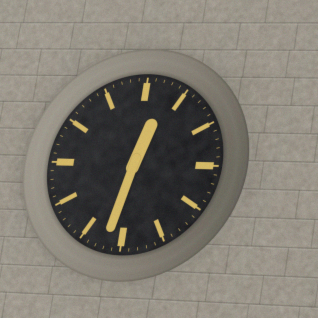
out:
12 h 32 min
